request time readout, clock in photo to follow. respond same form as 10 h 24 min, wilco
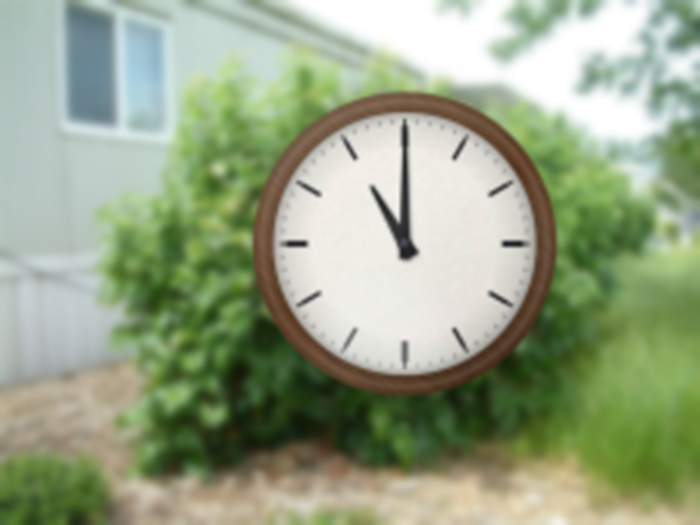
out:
11 h 00 min
